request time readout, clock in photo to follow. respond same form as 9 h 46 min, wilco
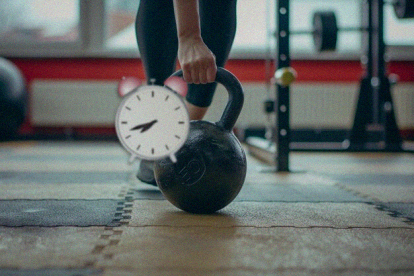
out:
7 h 42 min
